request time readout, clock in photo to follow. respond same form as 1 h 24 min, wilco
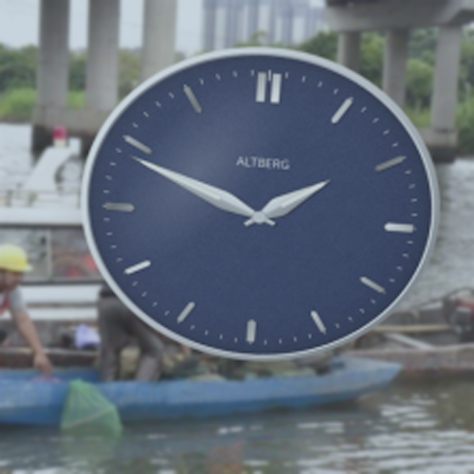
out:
1 h 49 min
